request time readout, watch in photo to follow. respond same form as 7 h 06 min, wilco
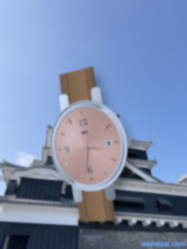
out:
3 h 32 min
